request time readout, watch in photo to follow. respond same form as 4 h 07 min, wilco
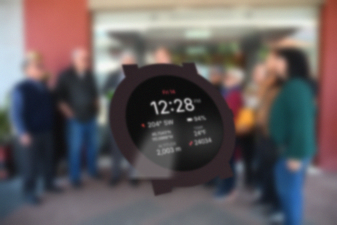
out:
12 h 28 min
